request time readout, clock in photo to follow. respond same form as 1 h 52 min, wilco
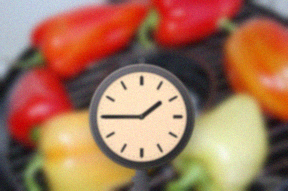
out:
1 h 45 min
